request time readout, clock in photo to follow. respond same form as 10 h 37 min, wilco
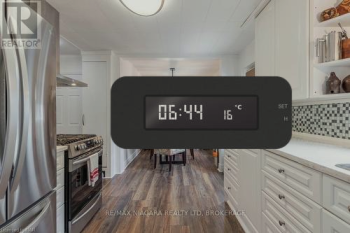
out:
6 h 44 min
